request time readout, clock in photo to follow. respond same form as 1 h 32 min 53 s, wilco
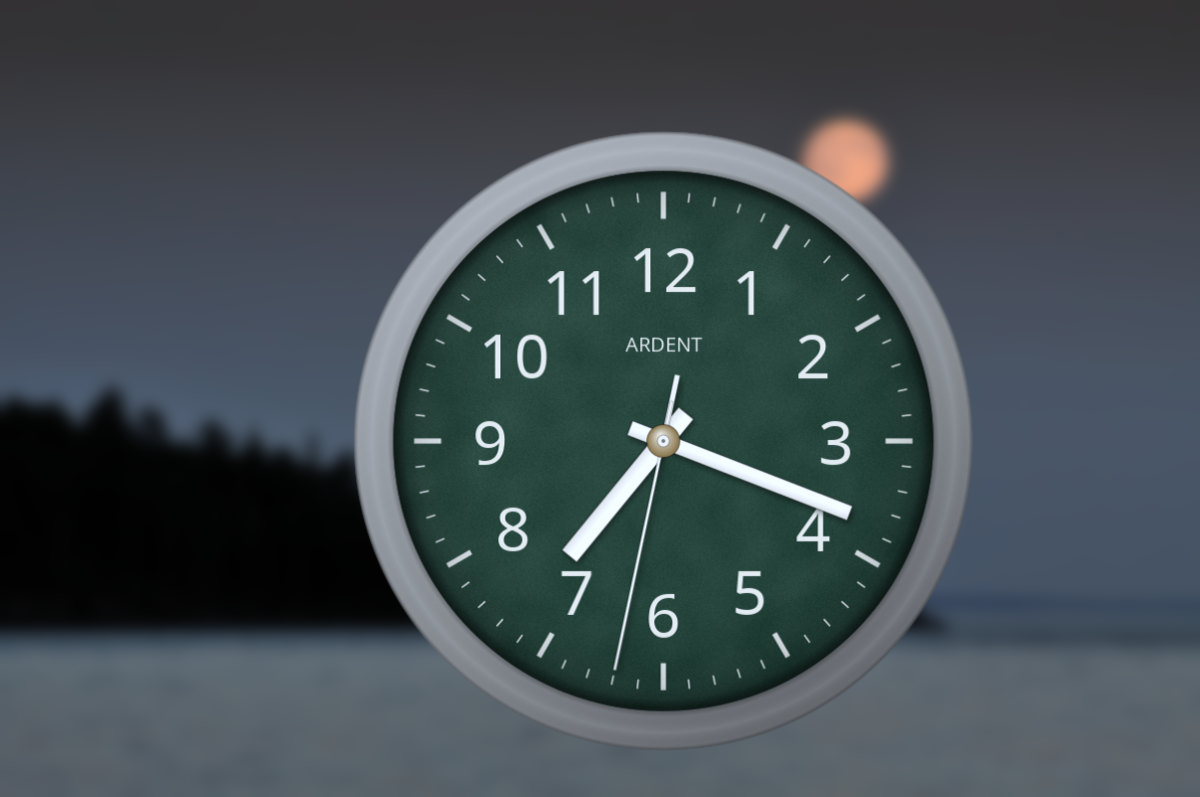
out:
7 h 18 min 32 s
